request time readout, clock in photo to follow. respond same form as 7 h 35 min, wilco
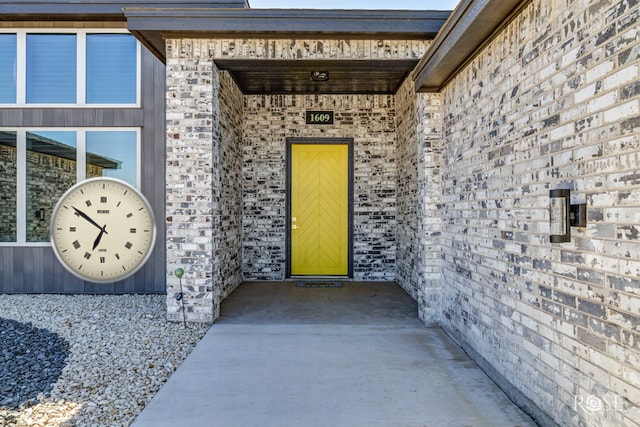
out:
6 h 51 min
